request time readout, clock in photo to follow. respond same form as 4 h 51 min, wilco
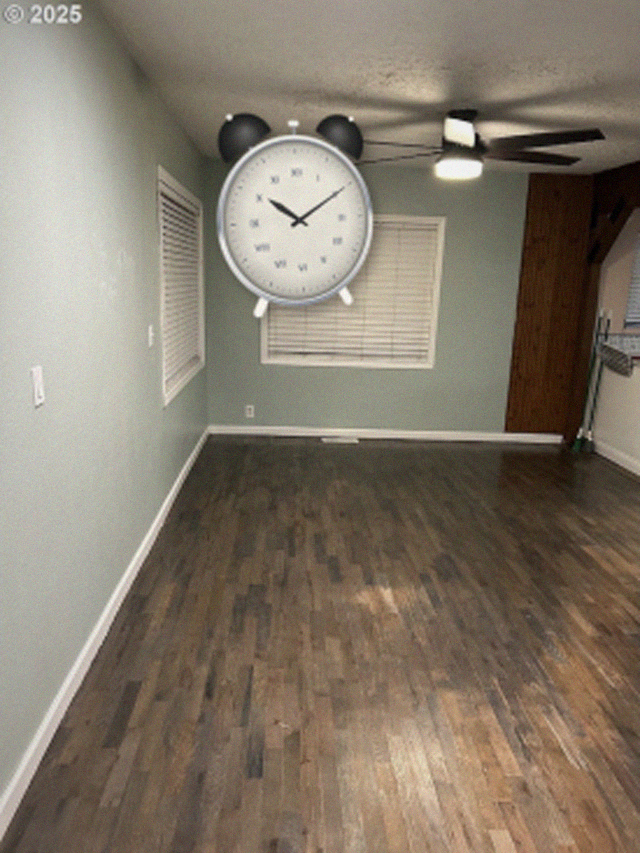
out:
10 h 10 min
